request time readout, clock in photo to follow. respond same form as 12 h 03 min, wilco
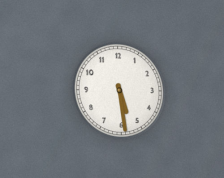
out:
5 h 29 min
